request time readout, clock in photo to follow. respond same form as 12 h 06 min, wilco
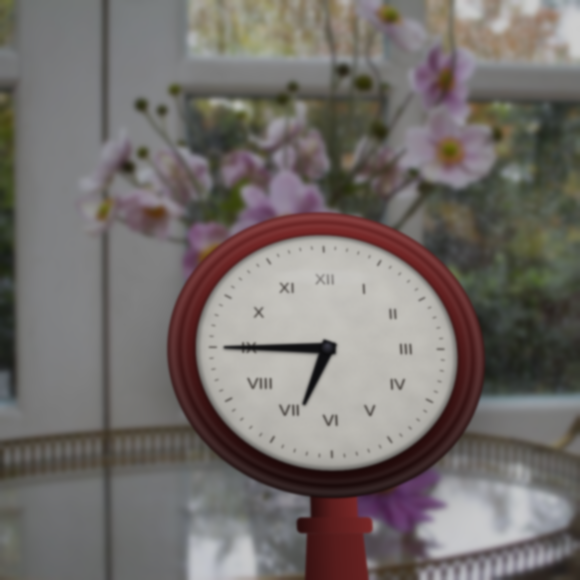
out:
6 h 45 min
